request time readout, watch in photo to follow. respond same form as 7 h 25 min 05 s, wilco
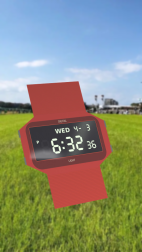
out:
6 h 32 min 36 s
